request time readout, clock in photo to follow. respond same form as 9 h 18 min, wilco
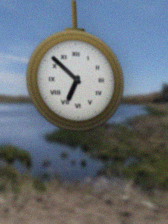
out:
6 h 52 min
